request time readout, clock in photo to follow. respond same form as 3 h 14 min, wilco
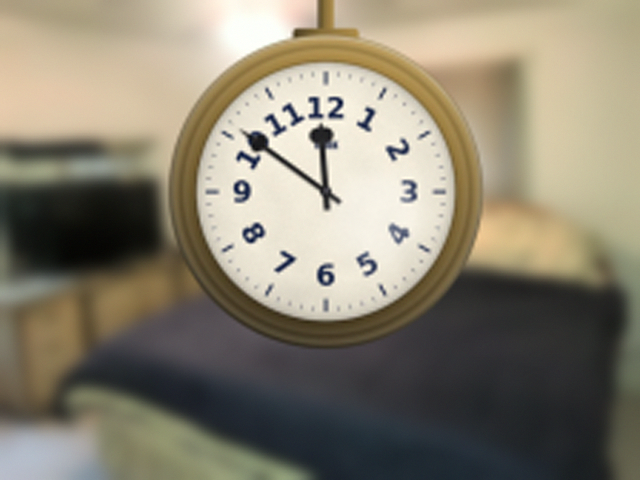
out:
11 h 51 min
